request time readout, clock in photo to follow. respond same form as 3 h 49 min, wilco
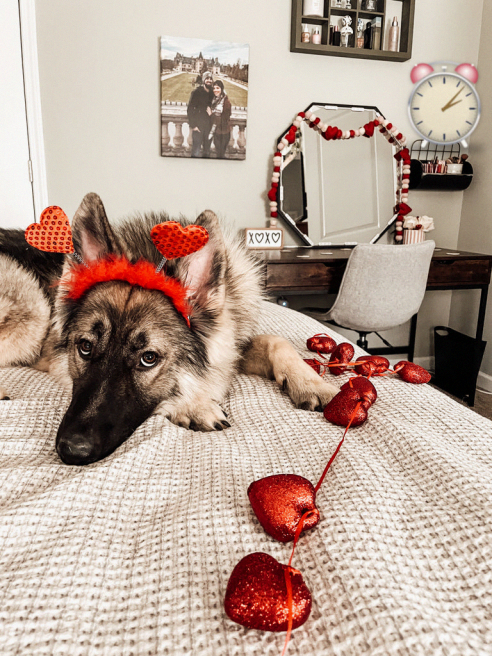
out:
2 h 07 min
